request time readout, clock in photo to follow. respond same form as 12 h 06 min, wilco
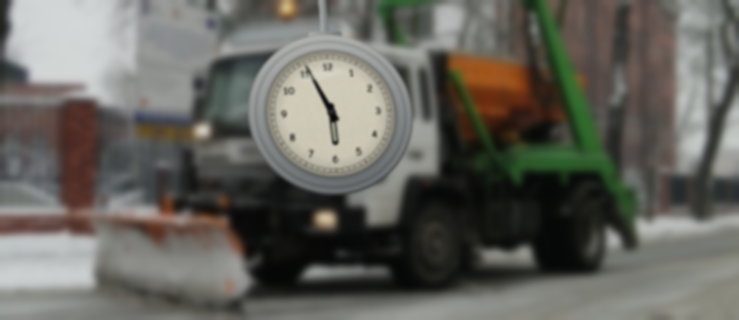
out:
5 h 56 min
